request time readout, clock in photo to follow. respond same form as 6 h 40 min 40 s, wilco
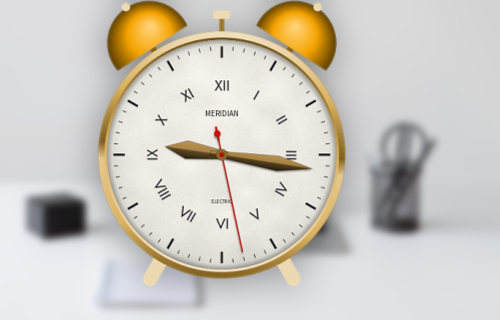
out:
9 h 16 min 28 s
